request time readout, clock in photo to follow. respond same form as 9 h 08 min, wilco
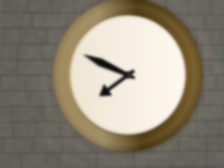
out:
7 h 49 min
